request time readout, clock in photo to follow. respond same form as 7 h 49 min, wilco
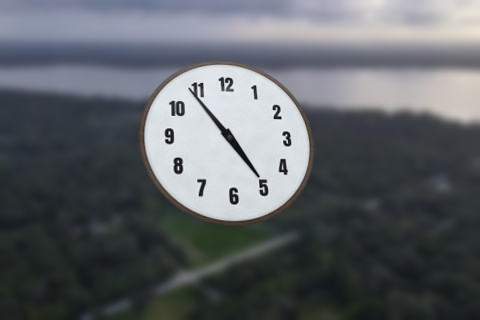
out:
4 h 54 min
